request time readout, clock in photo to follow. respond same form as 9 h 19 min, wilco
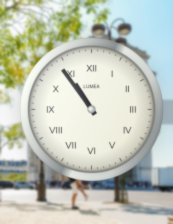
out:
10 h 54 min
